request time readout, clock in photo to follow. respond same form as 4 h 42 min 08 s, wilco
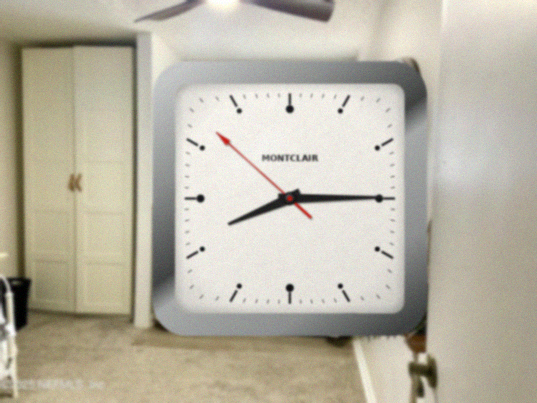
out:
8 h 14 min 52 s
